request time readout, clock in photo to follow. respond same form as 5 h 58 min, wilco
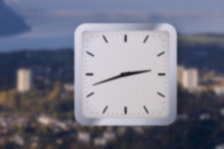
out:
2 h 42 min
